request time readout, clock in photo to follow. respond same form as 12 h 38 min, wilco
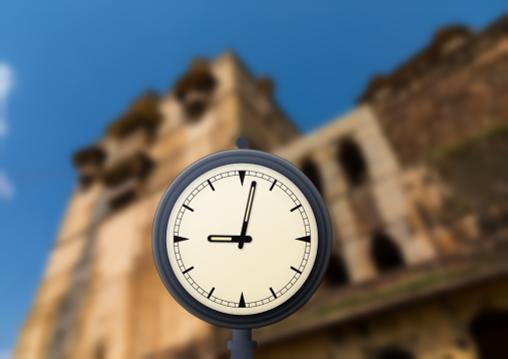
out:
9 h 02 min
